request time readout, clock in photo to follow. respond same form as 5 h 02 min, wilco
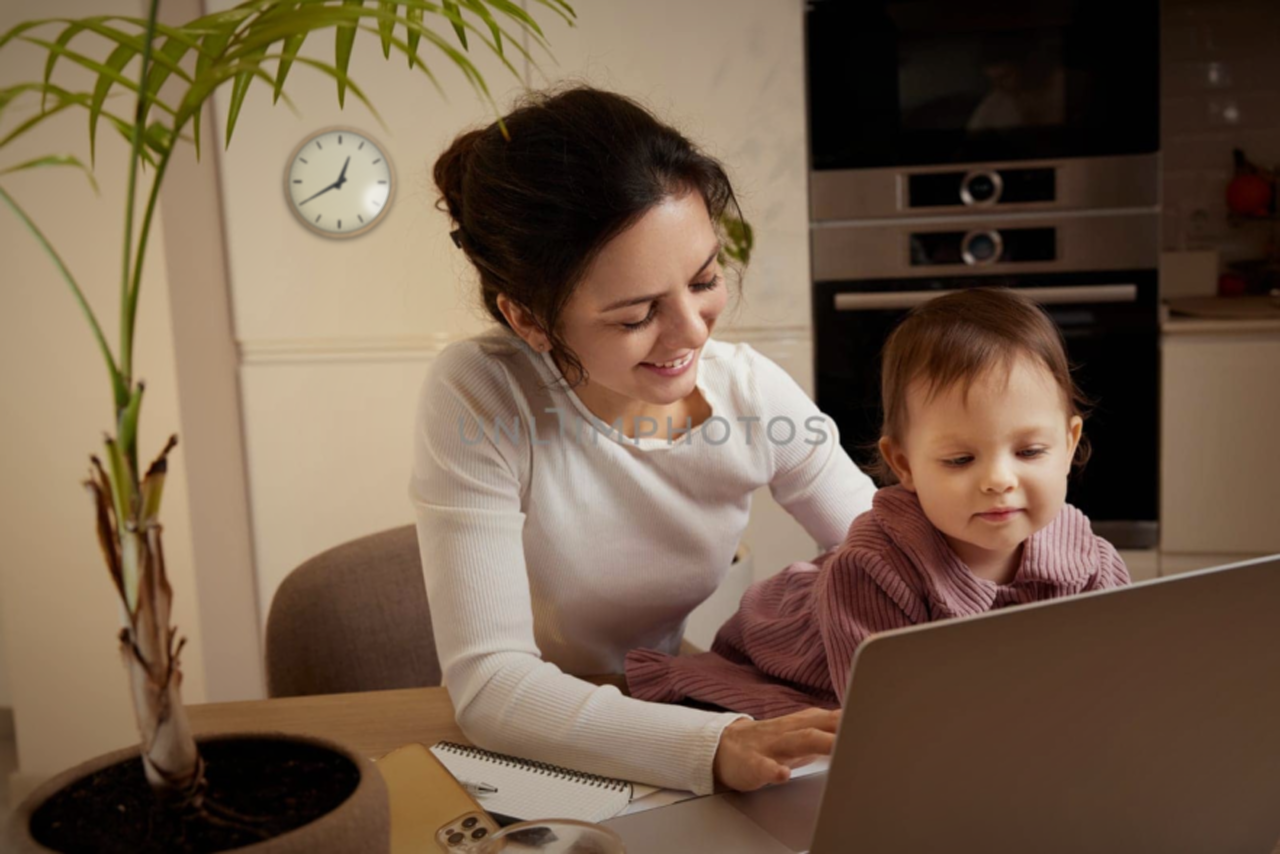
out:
12 h 40 min
